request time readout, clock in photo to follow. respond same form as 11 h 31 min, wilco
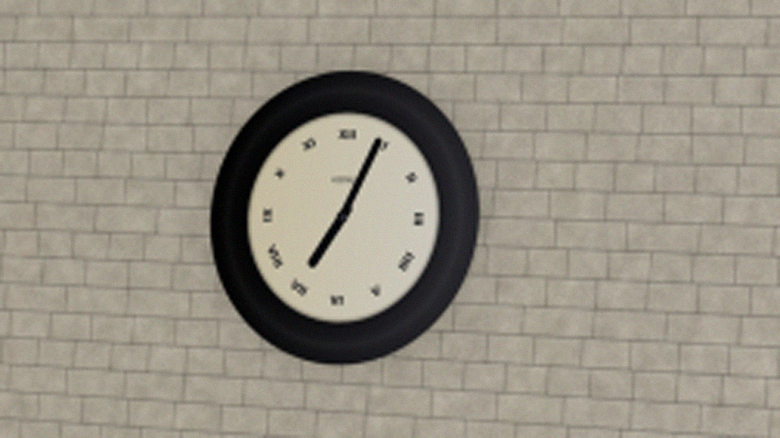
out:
7 h 04 min
